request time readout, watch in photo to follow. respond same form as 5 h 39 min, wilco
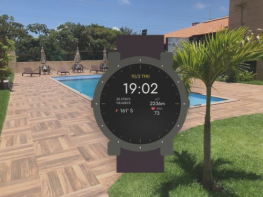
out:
19 h 02 min
